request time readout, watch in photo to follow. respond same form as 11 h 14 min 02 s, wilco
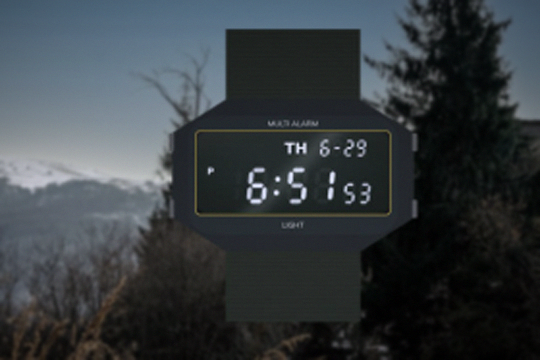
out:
6 h 51 min 53 s
